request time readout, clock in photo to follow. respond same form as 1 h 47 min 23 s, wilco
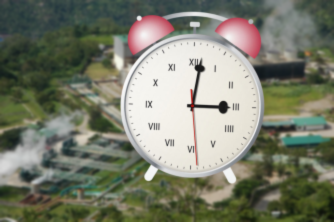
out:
3 h 01 min 29 s
